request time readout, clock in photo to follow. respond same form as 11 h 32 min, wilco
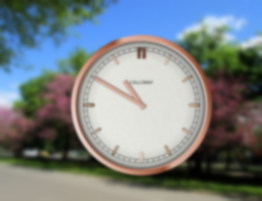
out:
10 h 50 min
